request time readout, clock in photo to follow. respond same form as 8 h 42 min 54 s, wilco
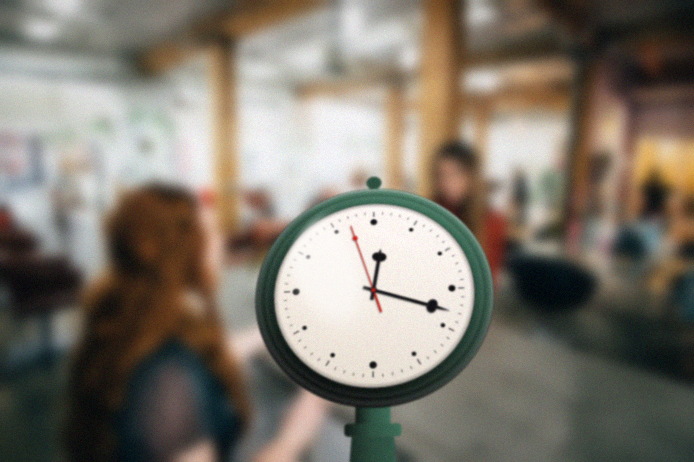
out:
12 h 17 min 57 s
